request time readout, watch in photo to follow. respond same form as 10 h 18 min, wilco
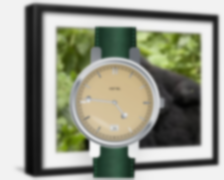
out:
4 h 46 min
